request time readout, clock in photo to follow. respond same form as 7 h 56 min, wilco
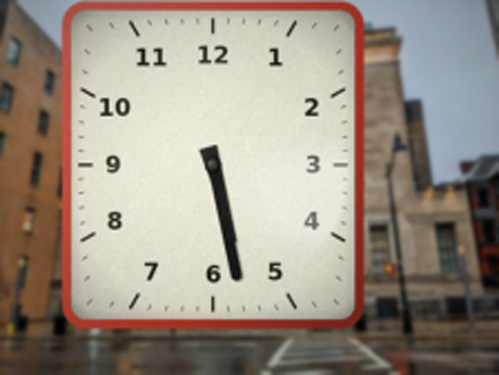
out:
5 h 28 min
